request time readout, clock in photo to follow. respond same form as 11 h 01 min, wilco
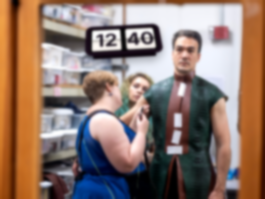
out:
12 h 40 min
